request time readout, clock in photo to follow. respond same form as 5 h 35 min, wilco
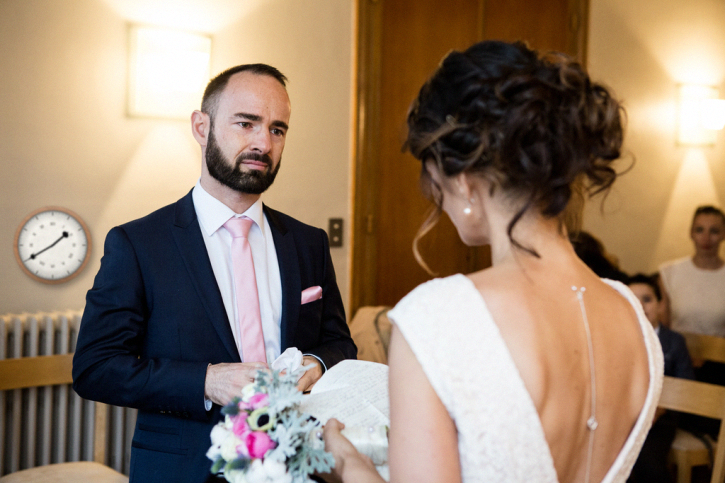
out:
1 h 40 min
